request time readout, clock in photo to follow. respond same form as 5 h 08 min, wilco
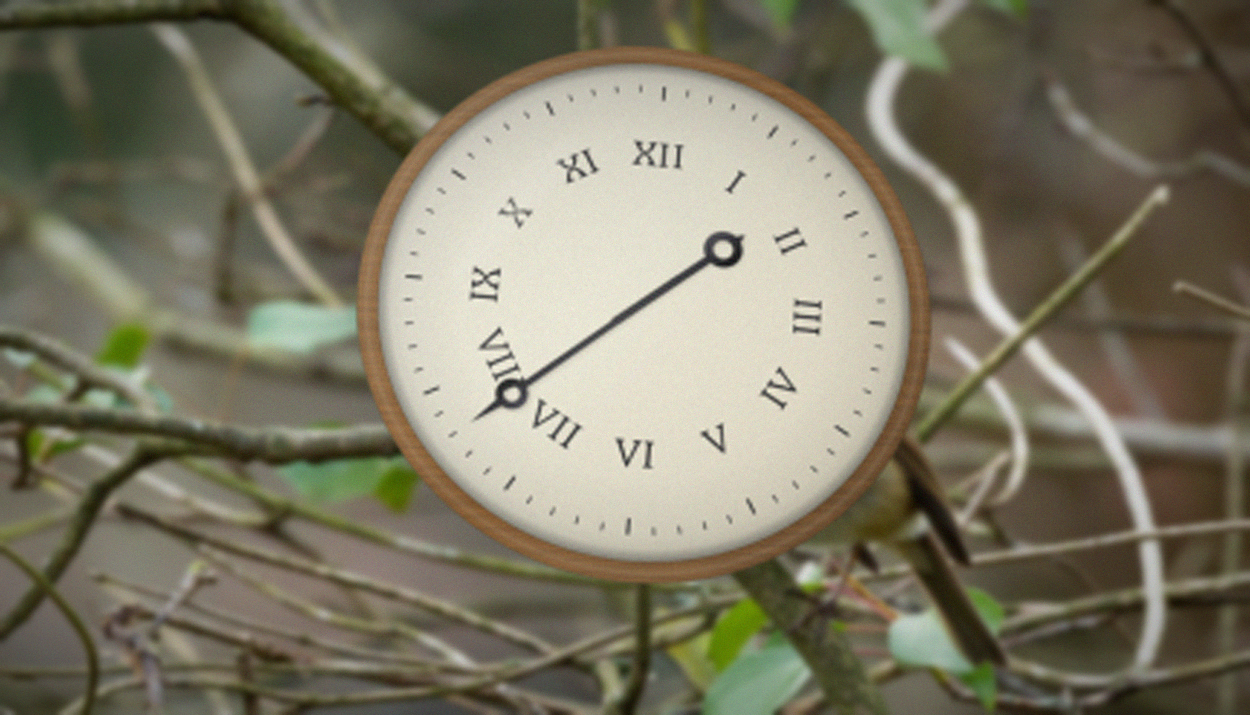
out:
1 h 38 min
